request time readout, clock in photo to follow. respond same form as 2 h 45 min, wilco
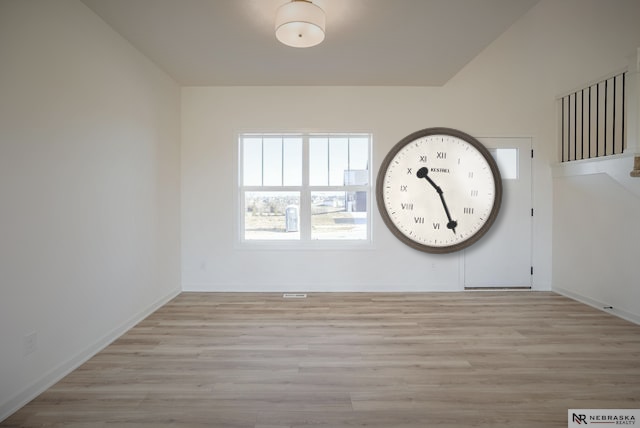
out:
10 h 26 min
